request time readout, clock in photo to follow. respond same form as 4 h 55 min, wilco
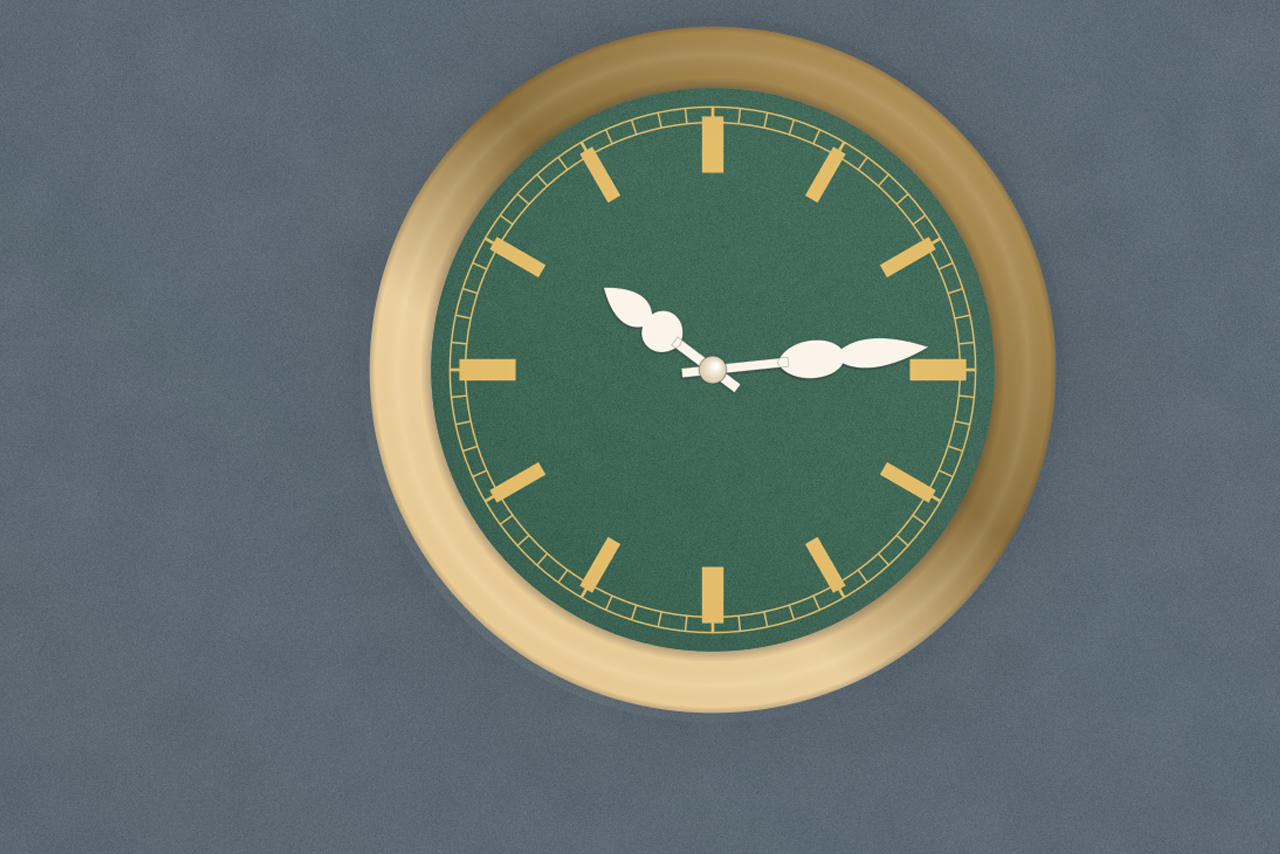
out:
10 h 14 min
